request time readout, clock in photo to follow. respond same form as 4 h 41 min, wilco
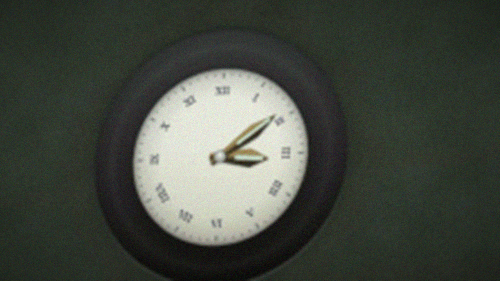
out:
3 h 09 min
